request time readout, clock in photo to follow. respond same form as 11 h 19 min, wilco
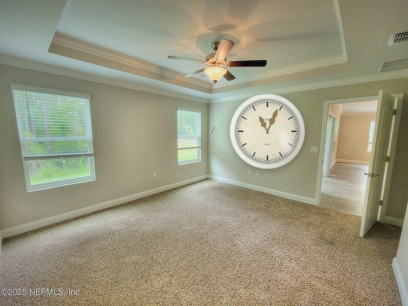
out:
11 h 04 min
